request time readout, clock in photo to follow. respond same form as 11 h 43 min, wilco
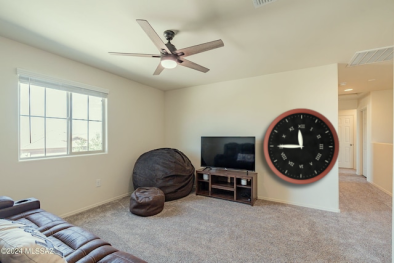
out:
11 h 45 min
